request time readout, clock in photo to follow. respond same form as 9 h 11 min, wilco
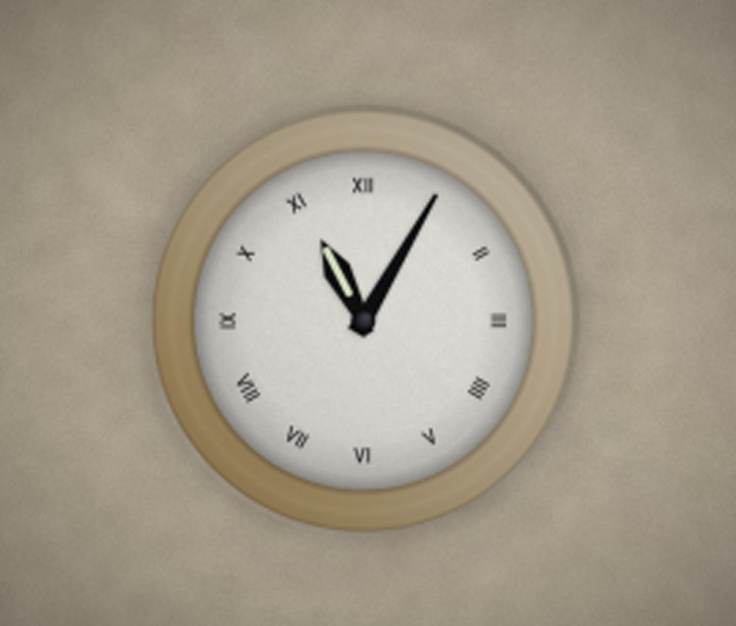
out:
11 h 05 min
